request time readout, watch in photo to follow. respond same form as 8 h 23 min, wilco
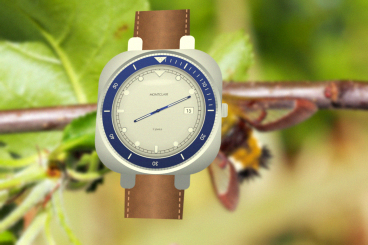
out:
8 h 11 min
